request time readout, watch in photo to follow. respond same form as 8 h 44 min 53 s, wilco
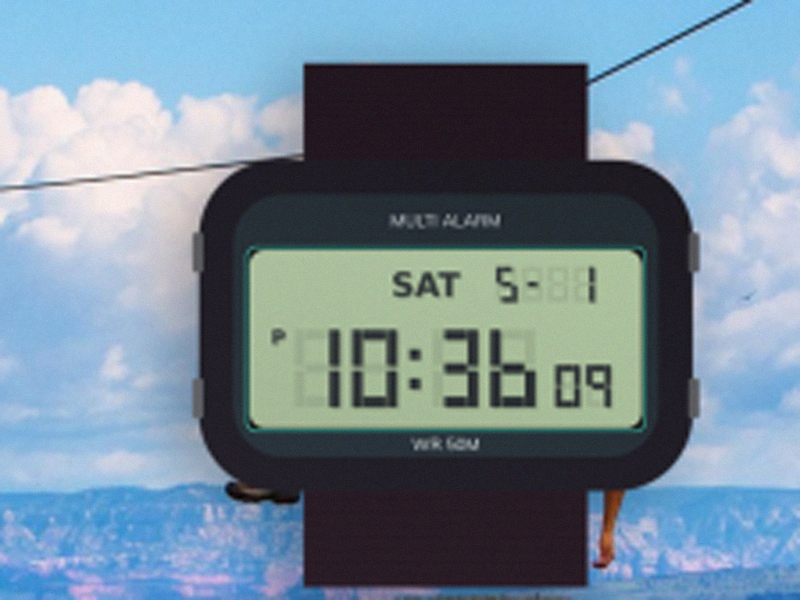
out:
10 h 36 min 09 s
